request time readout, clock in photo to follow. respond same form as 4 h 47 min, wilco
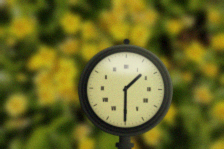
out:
1 h 30 min
